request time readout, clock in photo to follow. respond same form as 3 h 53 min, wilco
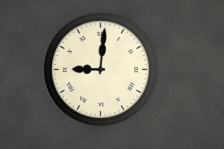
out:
9 h 01 min
